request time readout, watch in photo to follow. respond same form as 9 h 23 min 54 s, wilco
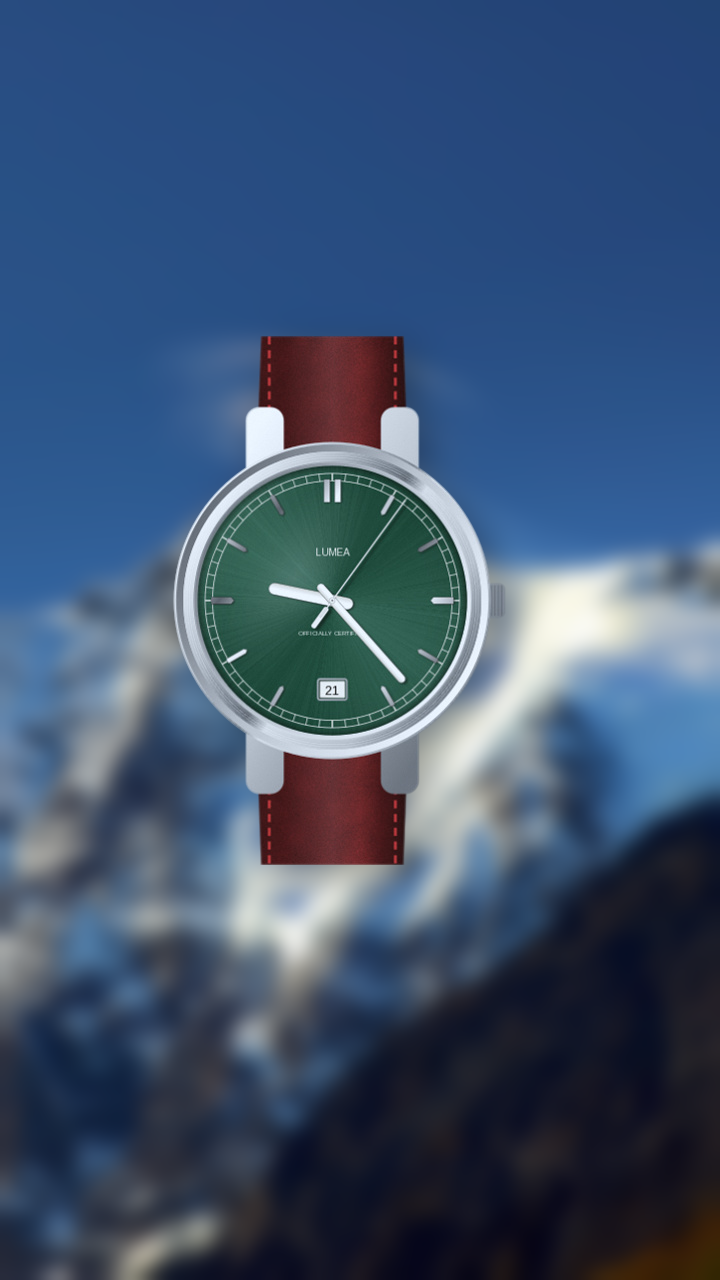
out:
9 h 23 min 06 s
